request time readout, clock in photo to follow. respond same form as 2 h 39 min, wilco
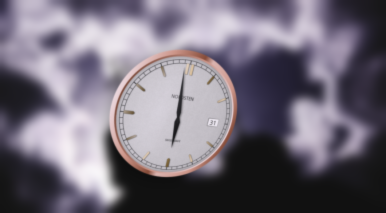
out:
5 h 59 min
